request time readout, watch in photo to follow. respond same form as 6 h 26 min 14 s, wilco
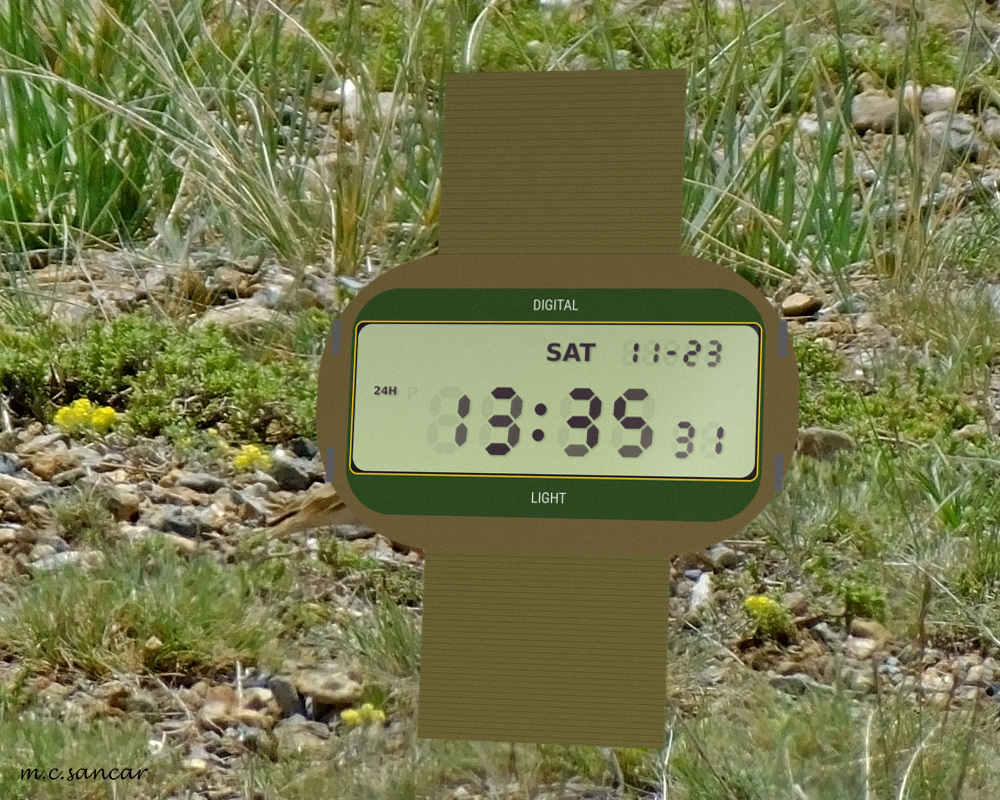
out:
13 h 35 min 31 s
